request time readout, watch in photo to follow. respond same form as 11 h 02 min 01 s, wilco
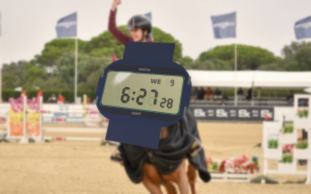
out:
6 h 27 min 28 s
